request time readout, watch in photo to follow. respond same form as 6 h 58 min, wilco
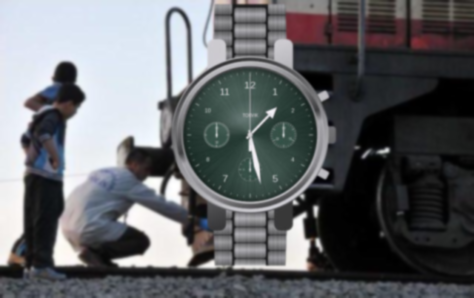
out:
1 h 28 min
